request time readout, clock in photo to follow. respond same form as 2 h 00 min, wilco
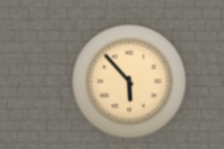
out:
5 h 53 min
